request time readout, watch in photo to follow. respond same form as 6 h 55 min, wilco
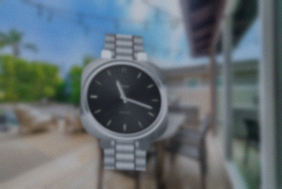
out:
11 h 18 min
